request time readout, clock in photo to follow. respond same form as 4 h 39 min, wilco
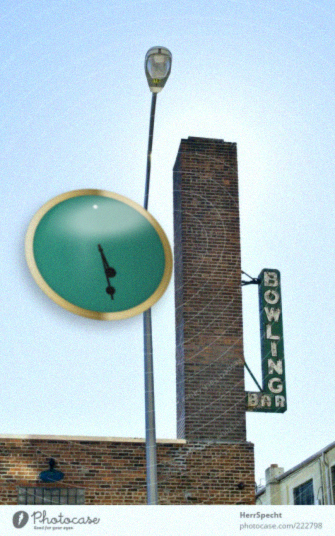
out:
5 h 29 min
